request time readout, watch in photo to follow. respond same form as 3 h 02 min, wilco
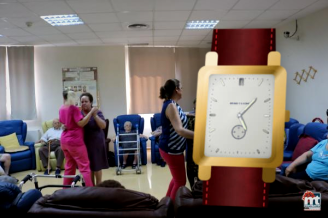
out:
5 h 07 min
